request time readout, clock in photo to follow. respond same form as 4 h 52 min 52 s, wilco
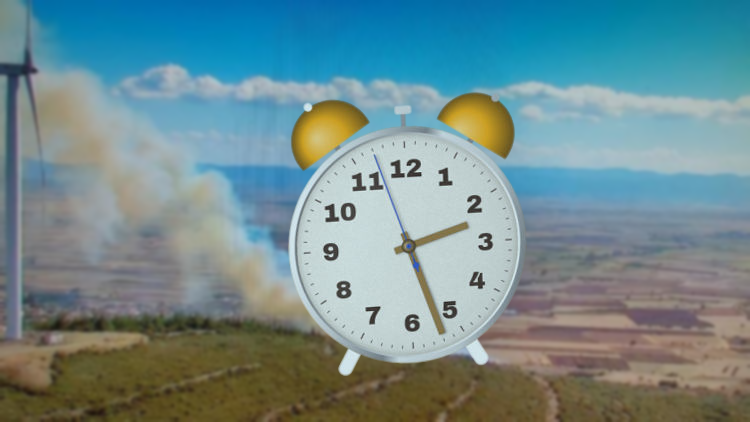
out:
2 h 26 min 57 s
